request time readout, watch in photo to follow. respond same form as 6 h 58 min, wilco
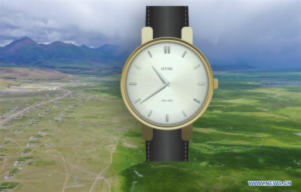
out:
10 h 39 min
